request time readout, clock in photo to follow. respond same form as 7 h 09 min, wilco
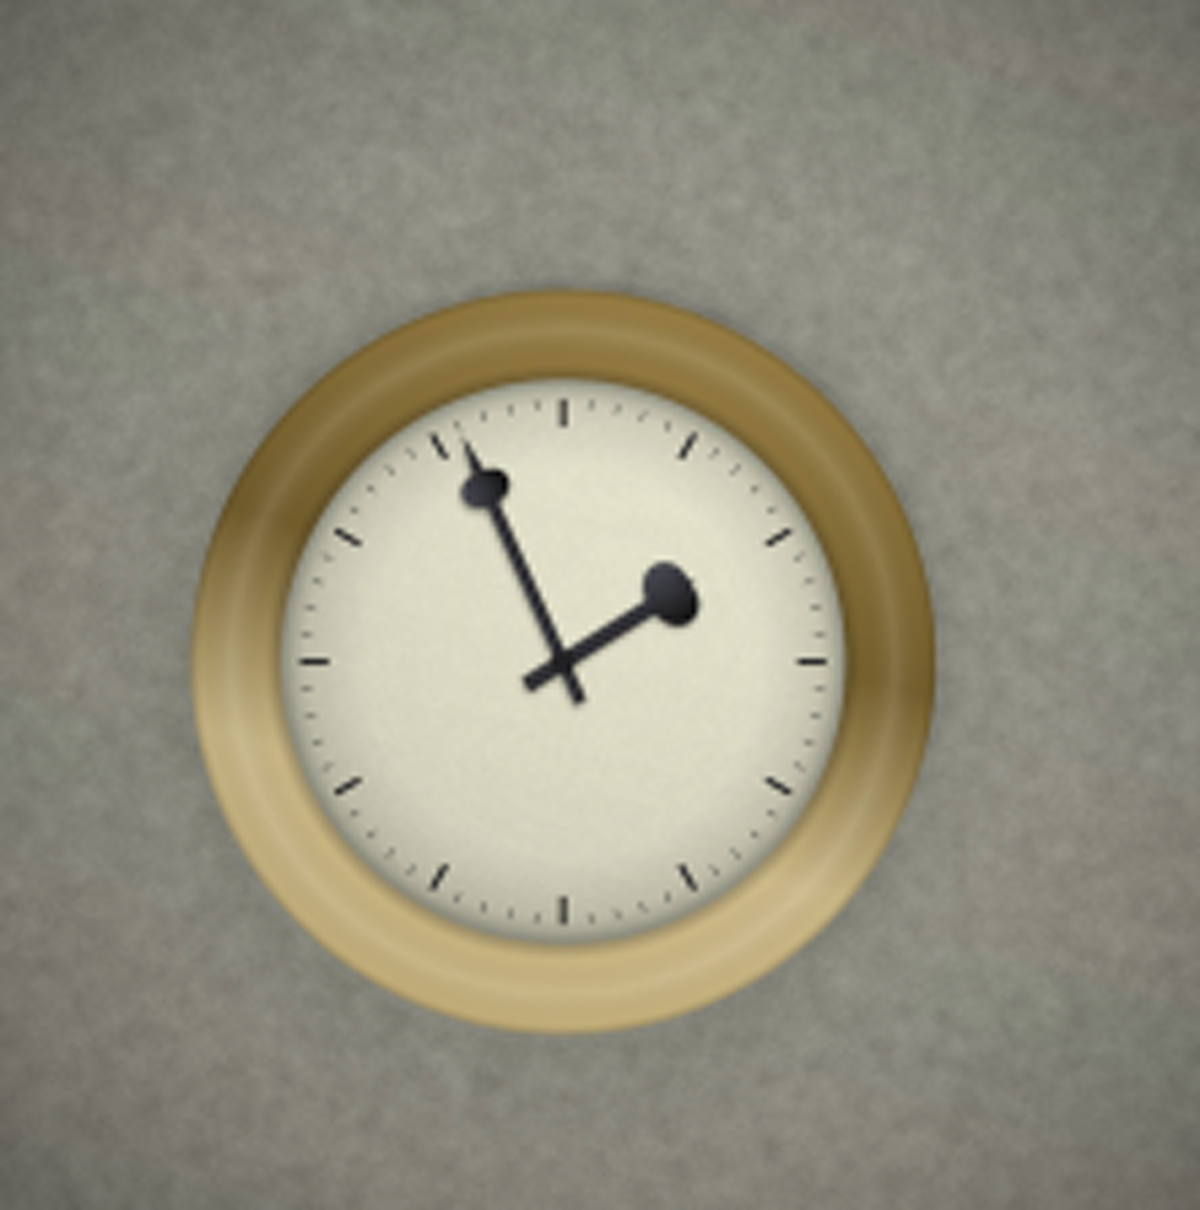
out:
1 h 56 min
